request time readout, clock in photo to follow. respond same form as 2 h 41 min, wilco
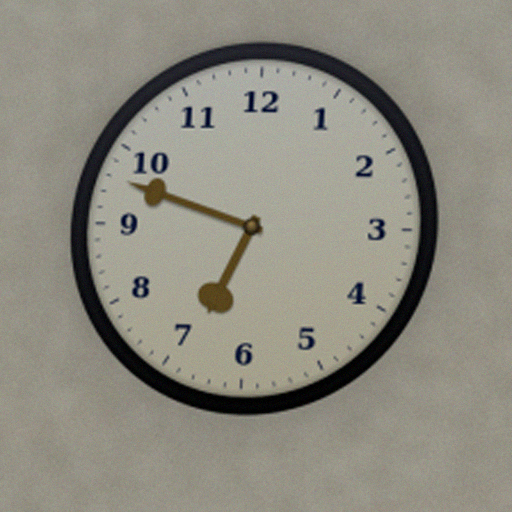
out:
6 h 48 min
